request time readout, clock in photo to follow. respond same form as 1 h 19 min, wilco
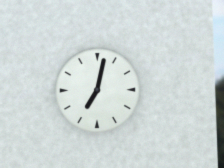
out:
7 h 02 min
